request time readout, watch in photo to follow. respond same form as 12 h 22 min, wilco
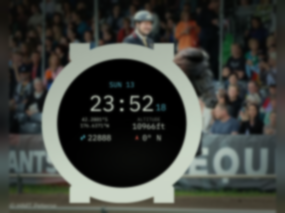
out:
23 h 52 min
